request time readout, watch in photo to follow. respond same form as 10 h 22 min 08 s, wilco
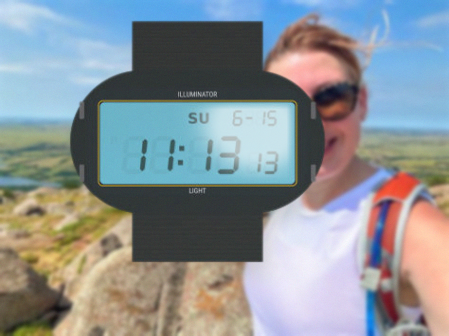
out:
11 h 13 min 13 s
